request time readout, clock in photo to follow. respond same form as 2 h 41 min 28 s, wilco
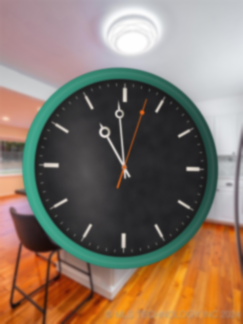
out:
10 h 59 min 03 s
